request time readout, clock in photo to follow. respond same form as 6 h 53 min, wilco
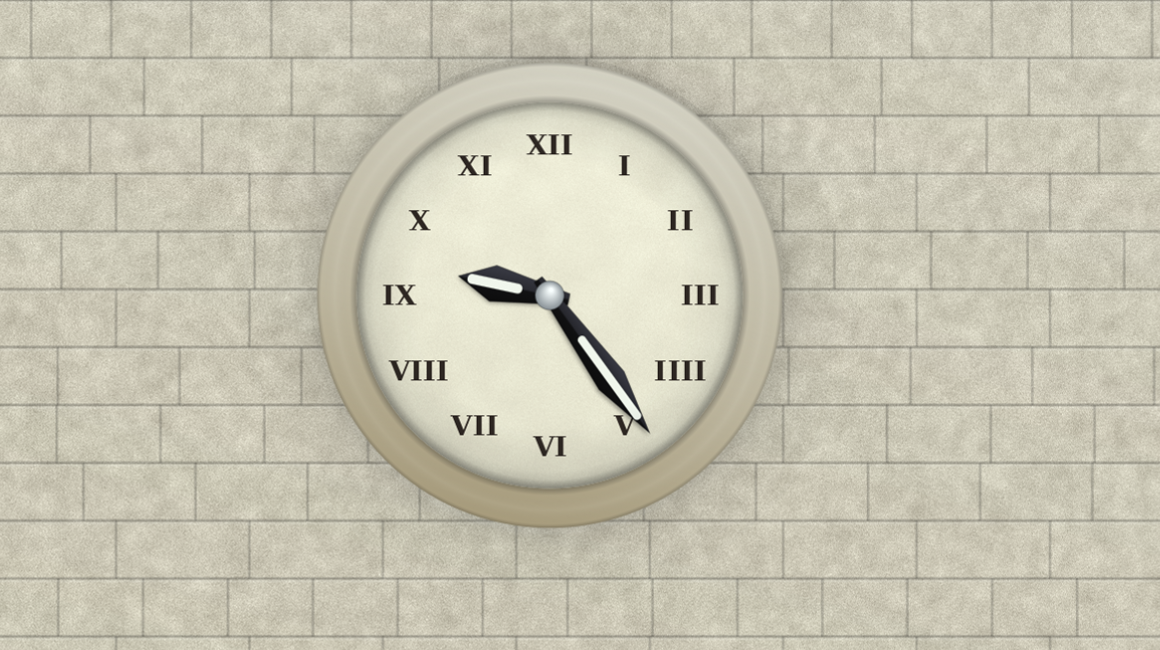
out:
9 h 24 min
